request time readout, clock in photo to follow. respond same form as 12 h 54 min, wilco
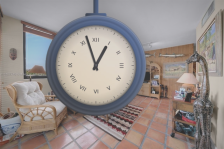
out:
12 h 57 min
